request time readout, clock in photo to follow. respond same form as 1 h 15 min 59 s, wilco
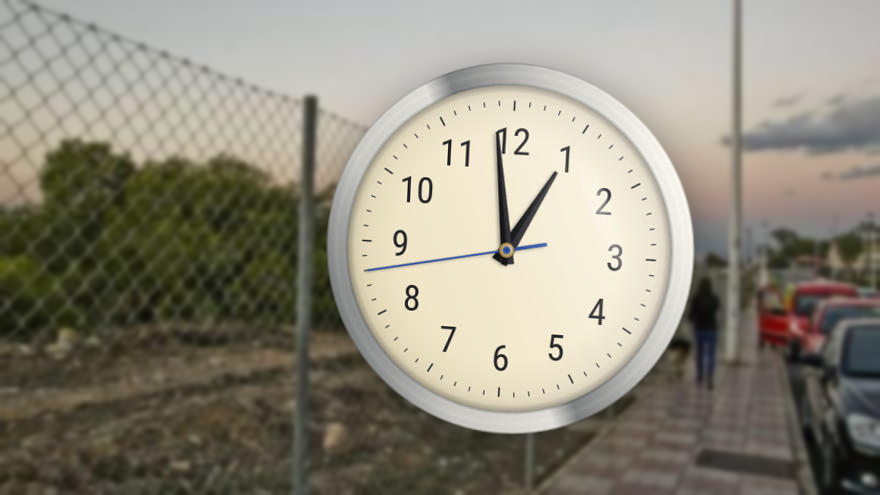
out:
12 h 58 min 43 s
